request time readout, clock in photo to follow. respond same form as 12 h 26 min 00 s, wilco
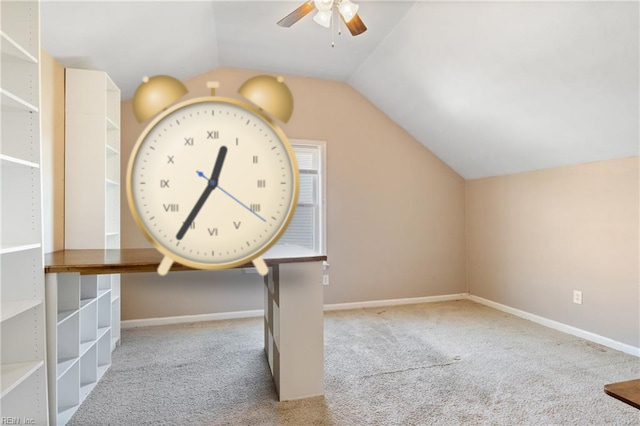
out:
12 h 35 min 21 s
